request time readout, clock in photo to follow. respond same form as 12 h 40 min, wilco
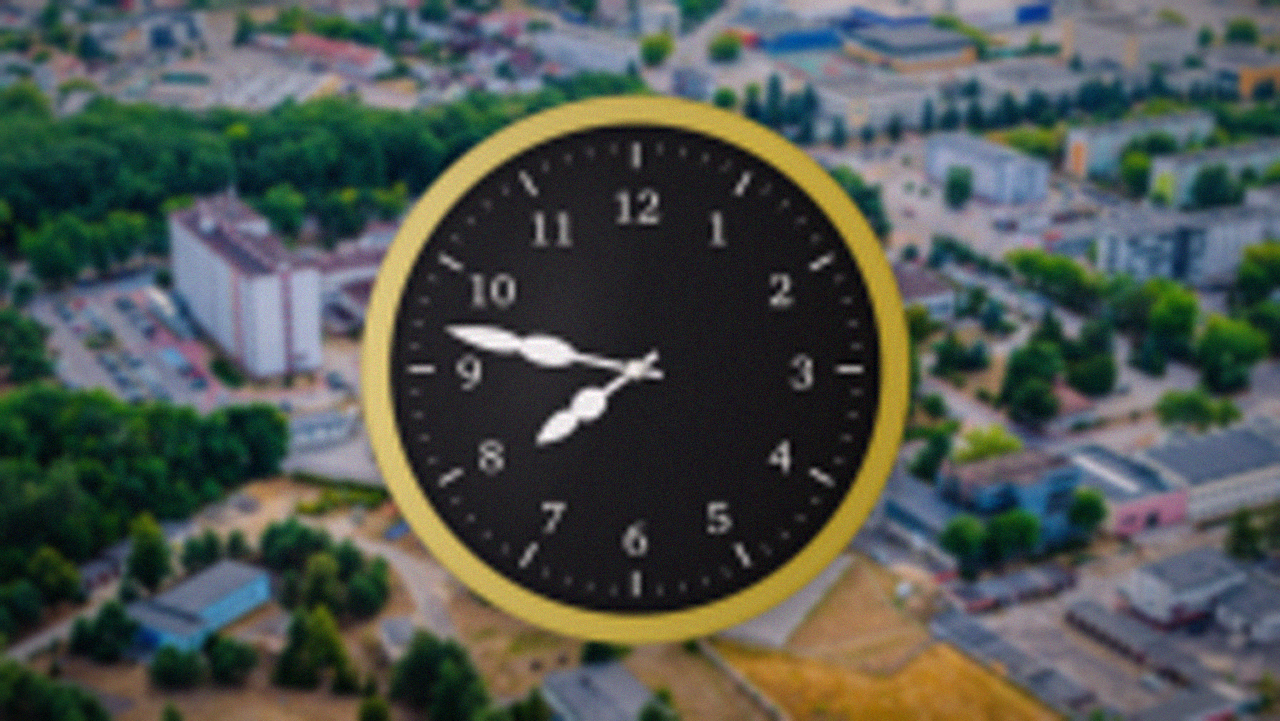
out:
7 h 47 min
